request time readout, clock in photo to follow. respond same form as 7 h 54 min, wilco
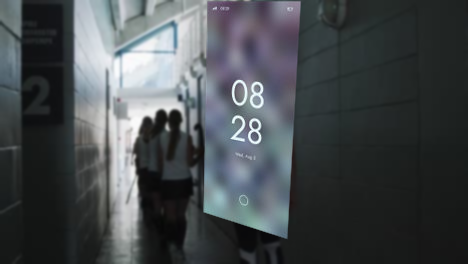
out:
8 h 28 min
